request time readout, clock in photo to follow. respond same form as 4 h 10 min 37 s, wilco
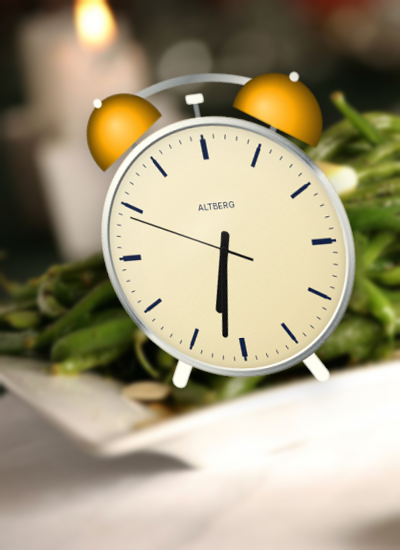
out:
6 h 31 min 49 s
